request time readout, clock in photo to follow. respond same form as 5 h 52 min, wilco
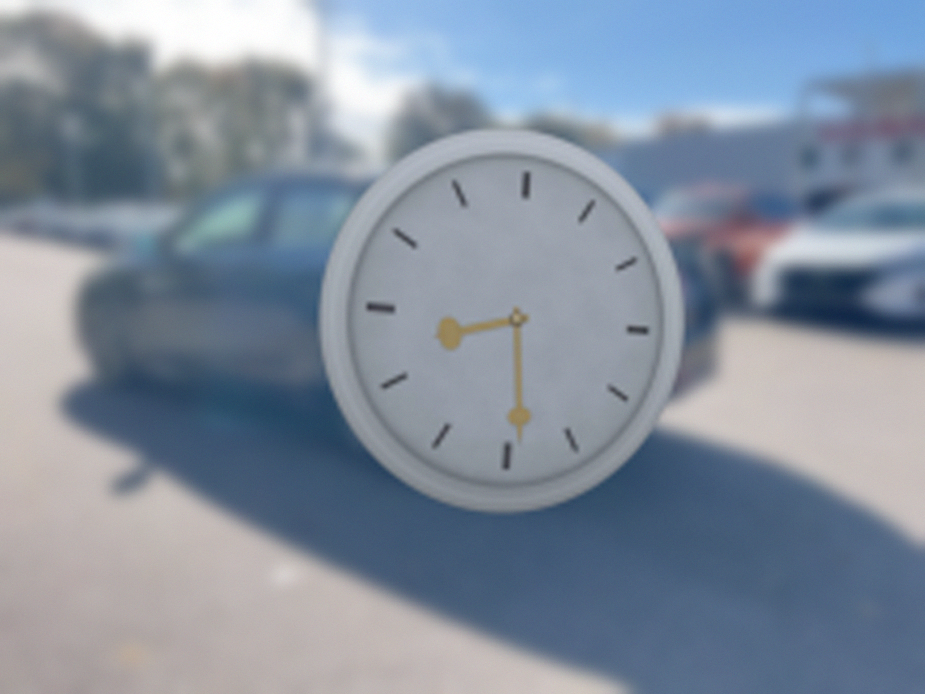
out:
8 h 29 min
